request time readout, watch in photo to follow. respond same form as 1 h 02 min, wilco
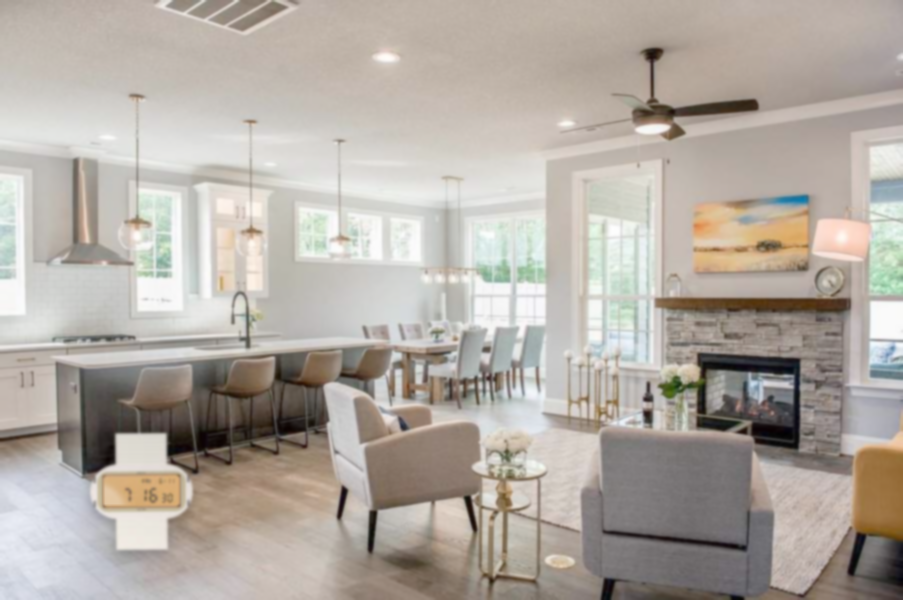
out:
7 h 16 min
